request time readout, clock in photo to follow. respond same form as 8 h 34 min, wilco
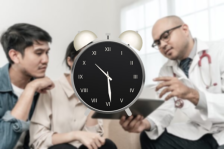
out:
10 h 29 min
